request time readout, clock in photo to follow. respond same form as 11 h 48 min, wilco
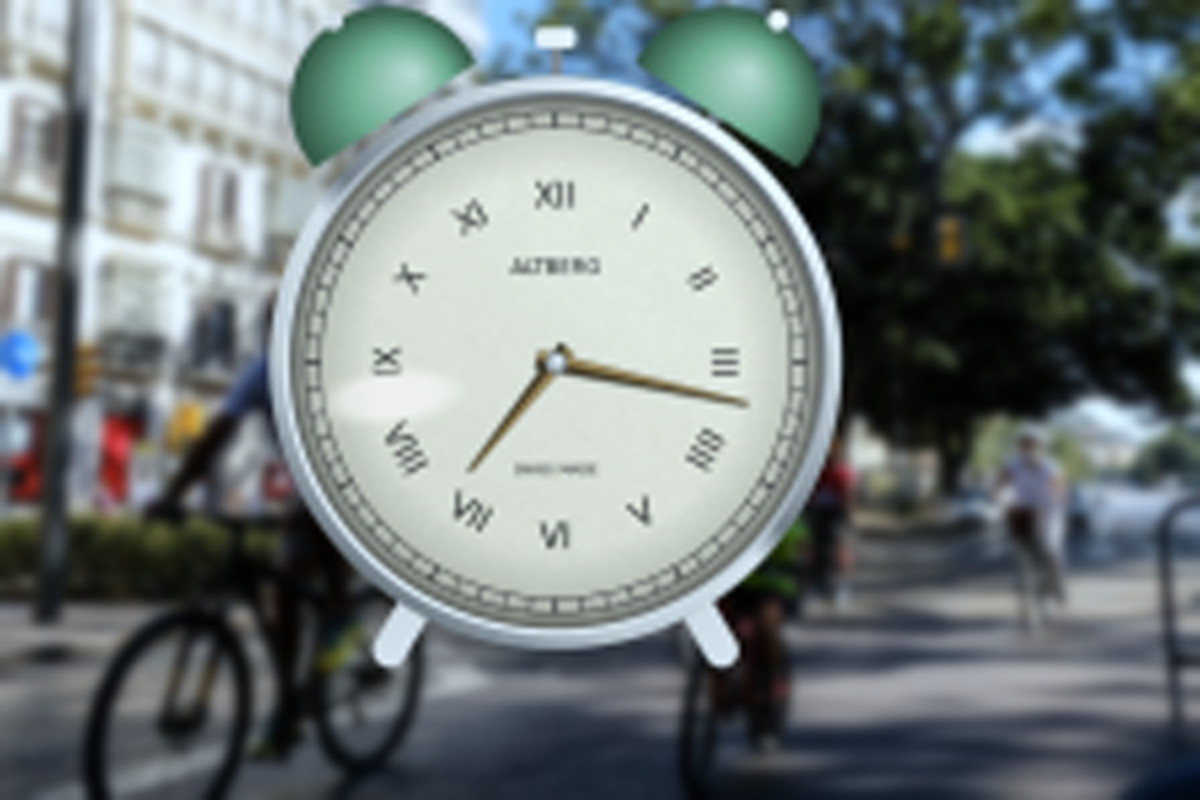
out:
7 h 17 min
